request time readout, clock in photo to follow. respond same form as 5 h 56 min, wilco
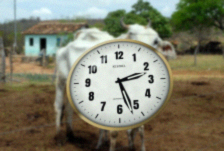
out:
2 h 27 min
